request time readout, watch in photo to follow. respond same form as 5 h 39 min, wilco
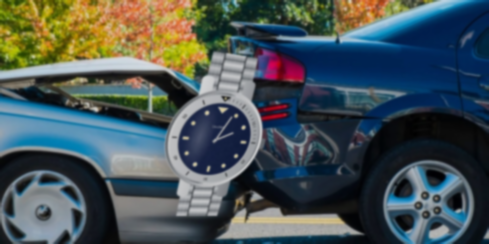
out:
2 h 04 min
